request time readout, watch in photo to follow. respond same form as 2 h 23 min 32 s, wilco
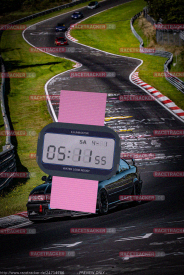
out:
5 h 11 min 55 s
